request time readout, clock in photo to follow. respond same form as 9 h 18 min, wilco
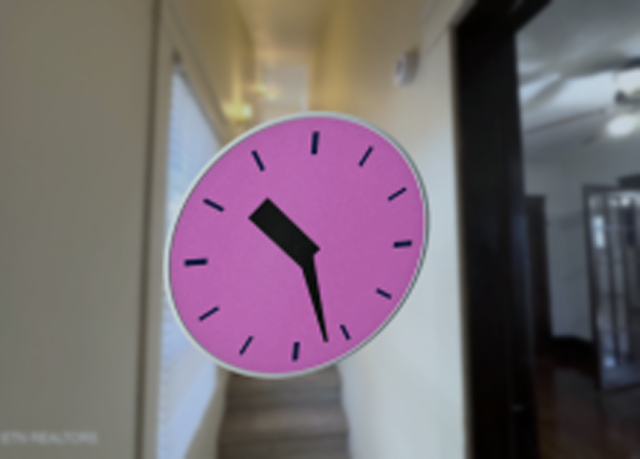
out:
10 h 27 min
